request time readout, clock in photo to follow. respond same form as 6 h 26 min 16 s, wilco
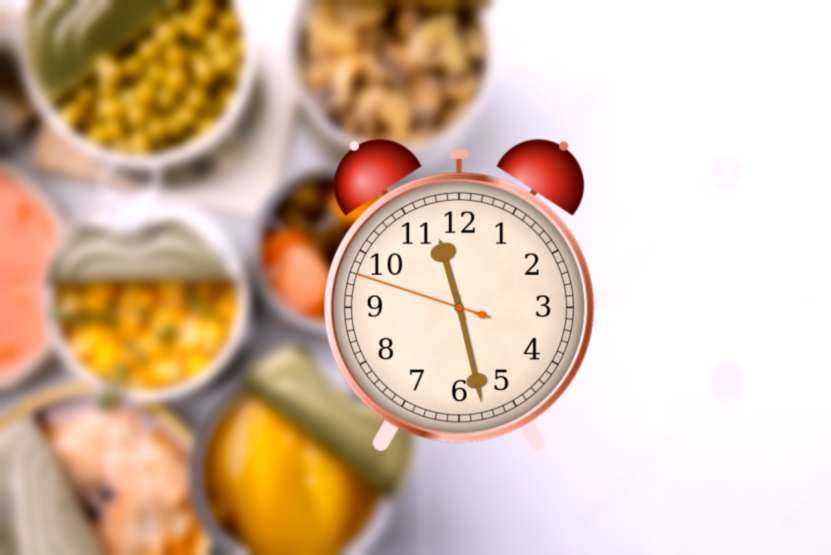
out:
11 h 27 min 48 s
